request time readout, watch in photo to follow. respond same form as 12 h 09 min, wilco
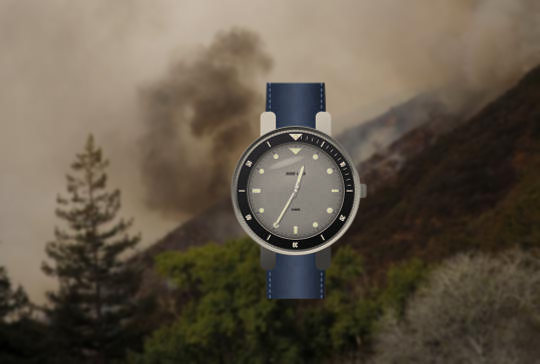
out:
12 h 35 min
